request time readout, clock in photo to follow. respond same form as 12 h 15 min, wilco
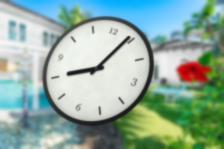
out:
8 h 04 min
